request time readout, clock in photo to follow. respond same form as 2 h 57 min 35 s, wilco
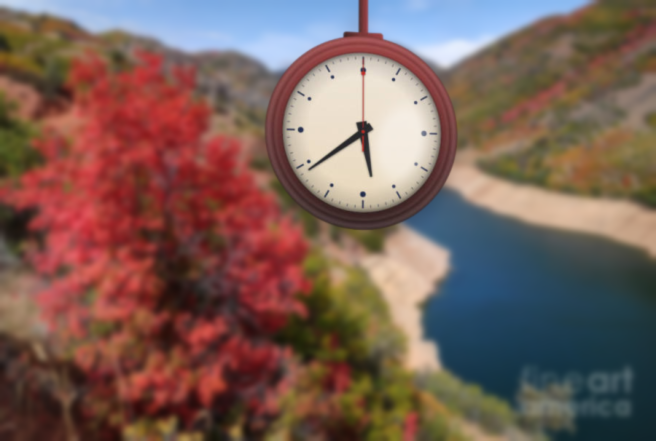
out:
5 h 39 min 00 s
